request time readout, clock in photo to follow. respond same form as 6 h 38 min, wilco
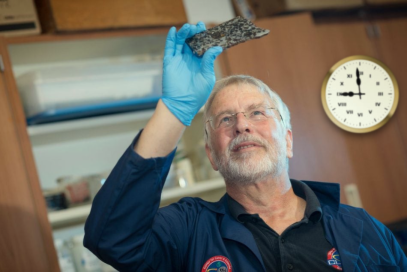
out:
8 h 59 min
